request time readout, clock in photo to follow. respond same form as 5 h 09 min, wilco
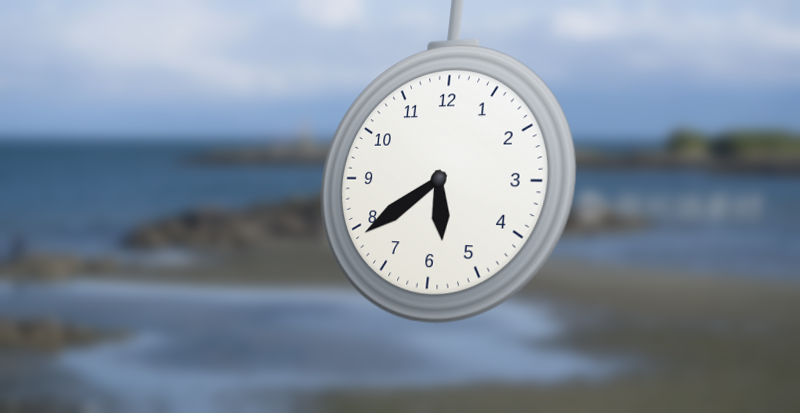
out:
5 h 39 min
